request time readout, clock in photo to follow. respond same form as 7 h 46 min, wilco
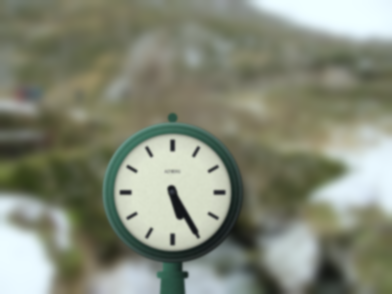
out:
5 h 25 min
